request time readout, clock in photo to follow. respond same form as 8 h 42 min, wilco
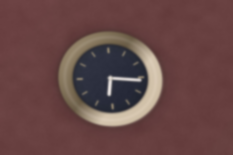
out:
6 h 16 min
